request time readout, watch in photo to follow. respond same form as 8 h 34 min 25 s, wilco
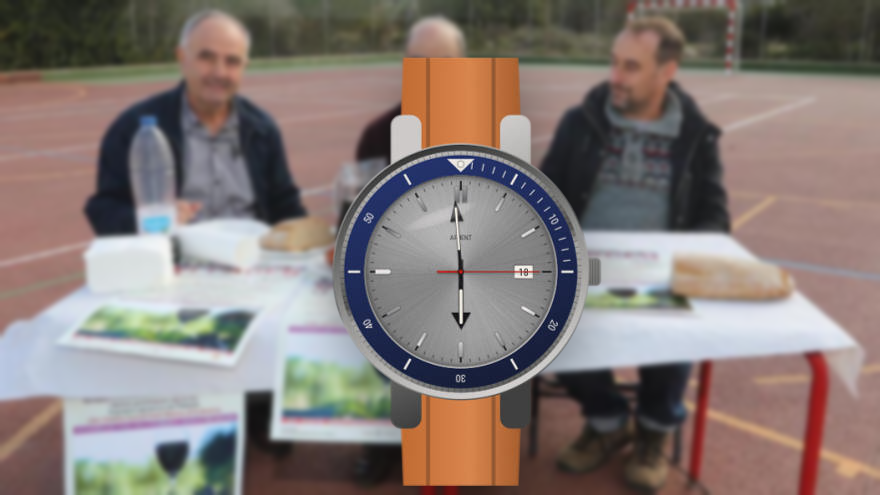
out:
5 h 59 min 15 s
